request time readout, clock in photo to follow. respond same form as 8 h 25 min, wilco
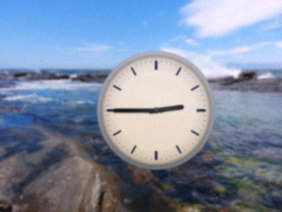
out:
2 h 45 min
